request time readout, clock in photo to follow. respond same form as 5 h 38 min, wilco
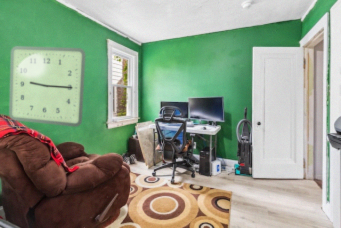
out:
9 h 15 min
